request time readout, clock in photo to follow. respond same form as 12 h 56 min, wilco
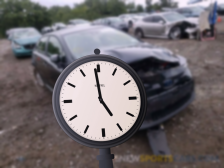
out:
4 h 59 min
